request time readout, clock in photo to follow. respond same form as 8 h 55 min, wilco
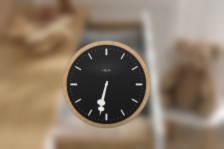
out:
6 h 32 min
